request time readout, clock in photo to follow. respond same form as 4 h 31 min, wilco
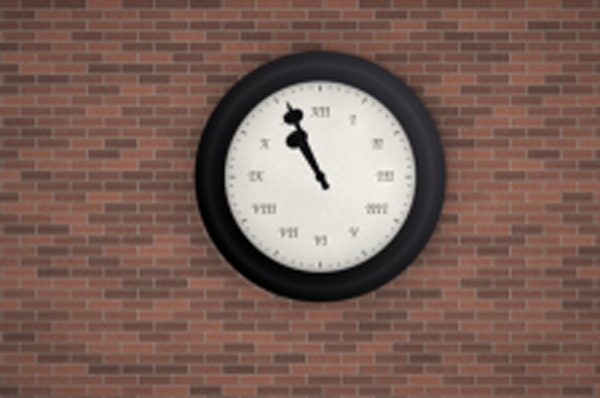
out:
10 h 56 min
